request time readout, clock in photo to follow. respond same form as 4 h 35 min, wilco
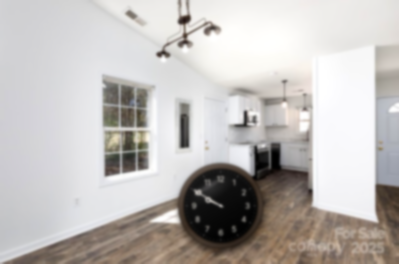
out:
9 h 50 min
